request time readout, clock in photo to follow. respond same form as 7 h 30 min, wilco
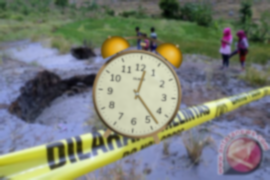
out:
12 h 23 min
